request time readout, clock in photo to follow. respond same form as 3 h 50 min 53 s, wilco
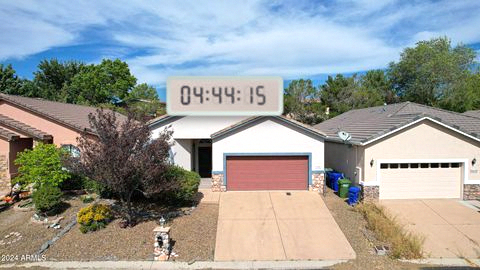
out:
4 h 44 min 15 s
